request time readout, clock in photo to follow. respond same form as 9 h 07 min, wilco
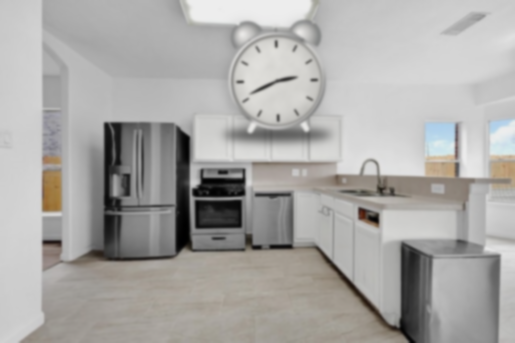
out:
2 h 41 min
